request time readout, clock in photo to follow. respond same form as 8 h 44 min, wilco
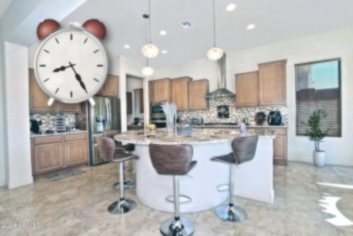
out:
8 h 25 min
